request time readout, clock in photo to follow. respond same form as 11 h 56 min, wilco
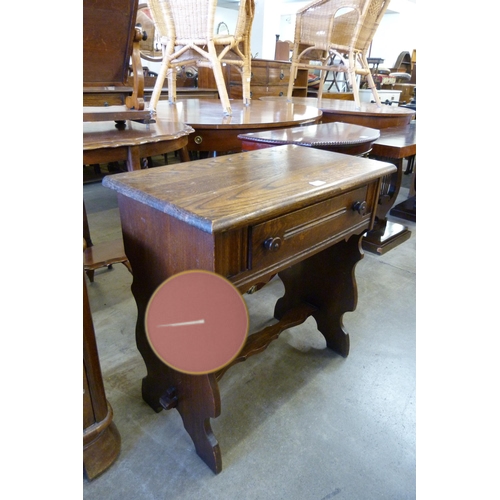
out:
8 h 44 min
